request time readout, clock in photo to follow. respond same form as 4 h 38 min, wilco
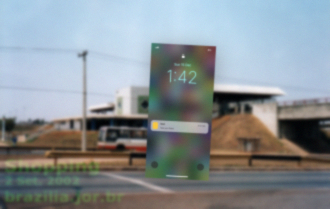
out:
1 h 42 min
